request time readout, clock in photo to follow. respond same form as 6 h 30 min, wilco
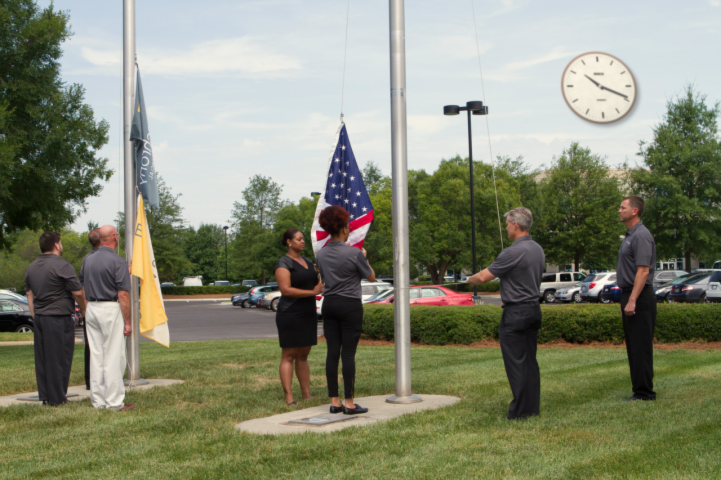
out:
10 h 19 min
